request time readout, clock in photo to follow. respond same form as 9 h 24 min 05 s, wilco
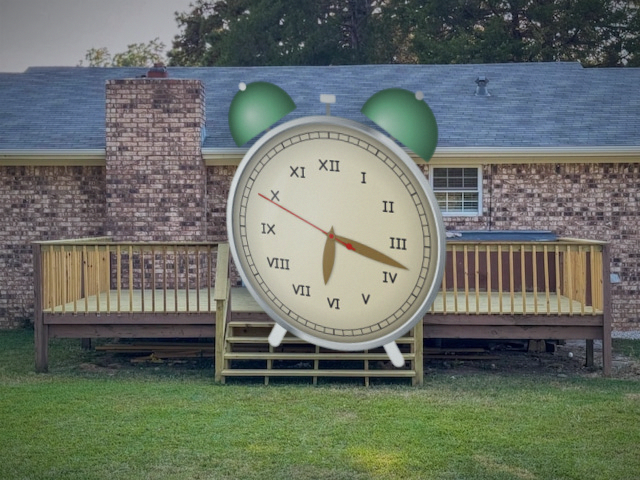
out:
6 h 17 min 49 s
